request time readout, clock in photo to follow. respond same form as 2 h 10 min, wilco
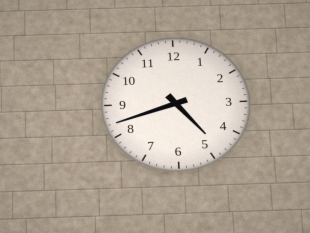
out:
4 h 42 min
